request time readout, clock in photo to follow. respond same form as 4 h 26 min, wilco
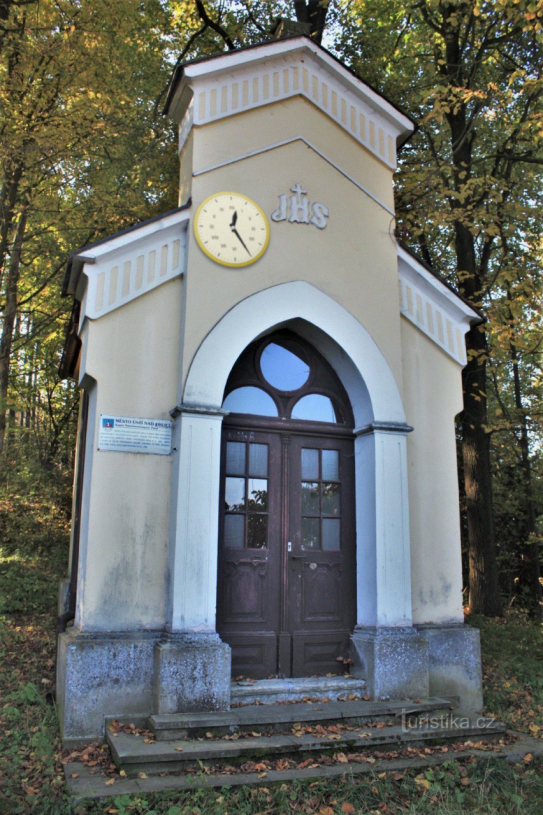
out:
12 h 25 min
